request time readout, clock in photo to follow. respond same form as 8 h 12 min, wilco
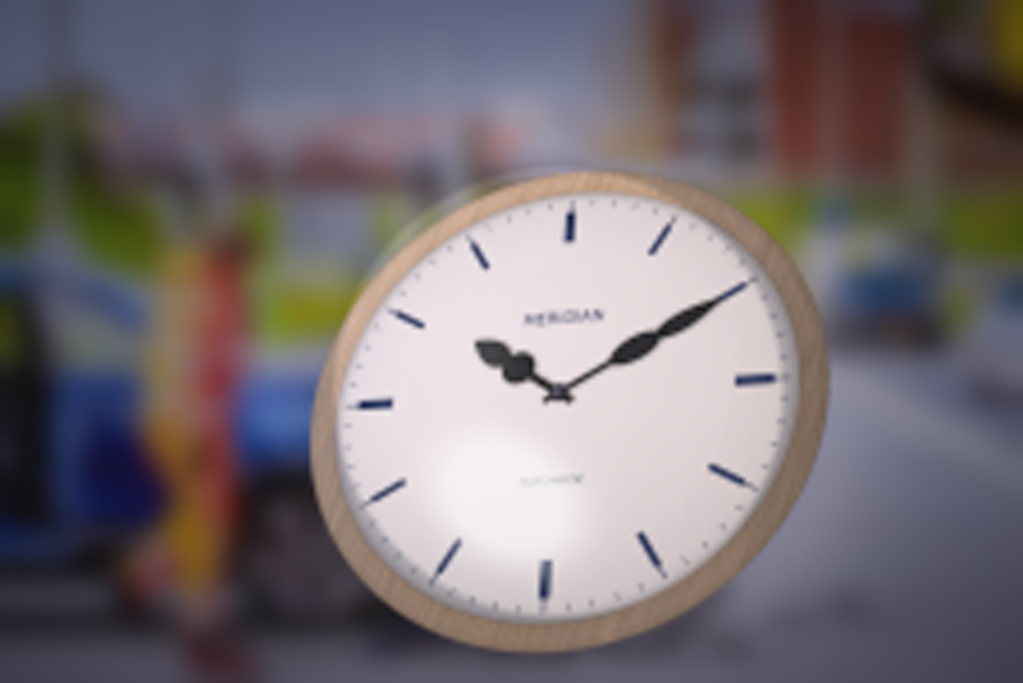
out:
10 h 10 min
